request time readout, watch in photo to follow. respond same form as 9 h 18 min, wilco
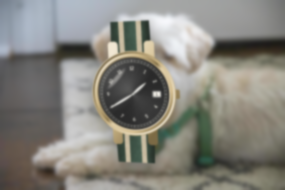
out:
1 h 40 min
